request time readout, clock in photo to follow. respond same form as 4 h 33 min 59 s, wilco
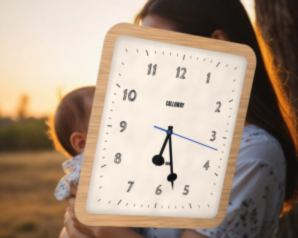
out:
6 h 27 min 17 s
